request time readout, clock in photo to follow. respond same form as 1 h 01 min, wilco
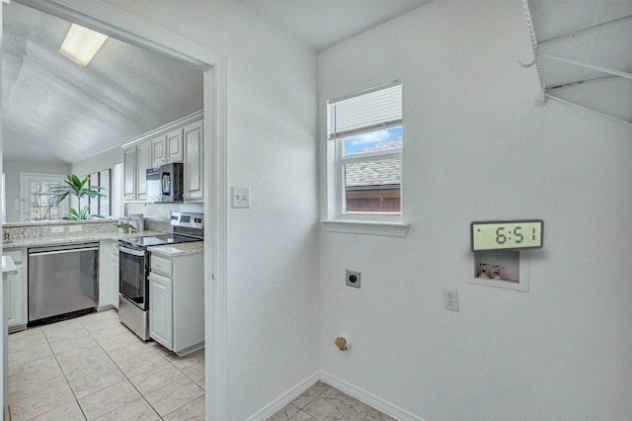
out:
6 h 51 min
